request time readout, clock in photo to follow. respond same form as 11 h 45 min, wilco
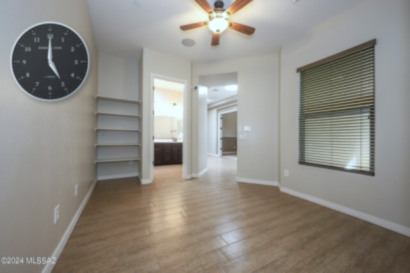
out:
5 h 00 min
